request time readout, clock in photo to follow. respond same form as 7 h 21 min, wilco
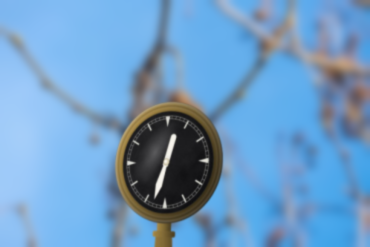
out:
12 h 33 min
